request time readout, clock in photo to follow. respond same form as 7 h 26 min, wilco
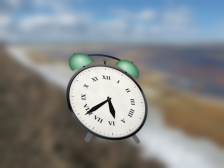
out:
5 h 39 min
